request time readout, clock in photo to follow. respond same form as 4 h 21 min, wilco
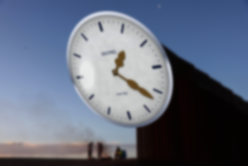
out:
1 h 22 min
